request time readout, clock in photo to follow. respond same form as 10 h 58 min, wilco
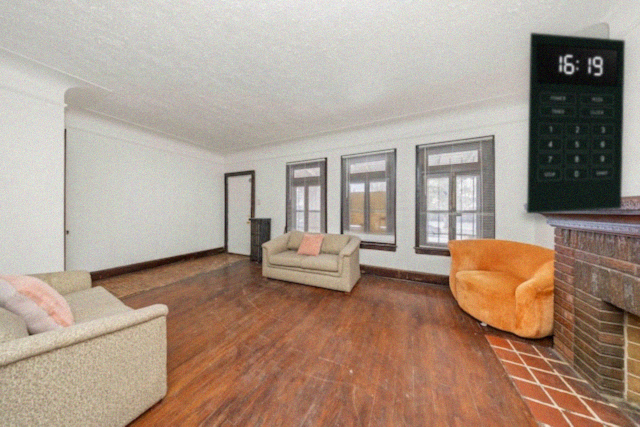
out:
16 h 19 min
